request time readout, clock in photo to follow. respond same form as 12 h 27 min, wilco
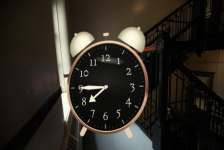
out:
7 h 45 min
